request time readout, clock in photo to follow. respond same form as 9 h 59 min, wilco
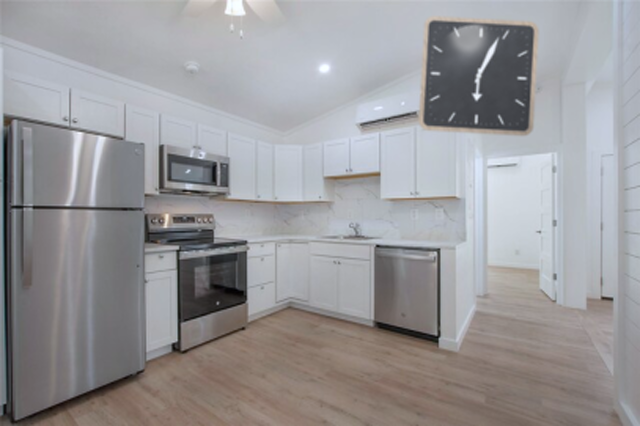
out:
6 h 04 min
